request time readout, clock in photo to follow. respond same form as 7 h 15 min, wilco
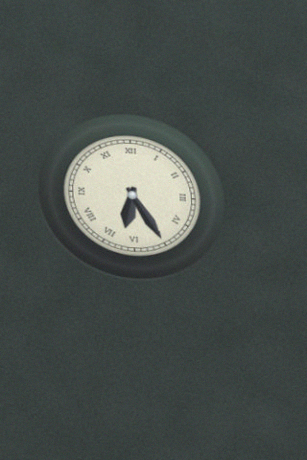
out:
6 h 25 min
